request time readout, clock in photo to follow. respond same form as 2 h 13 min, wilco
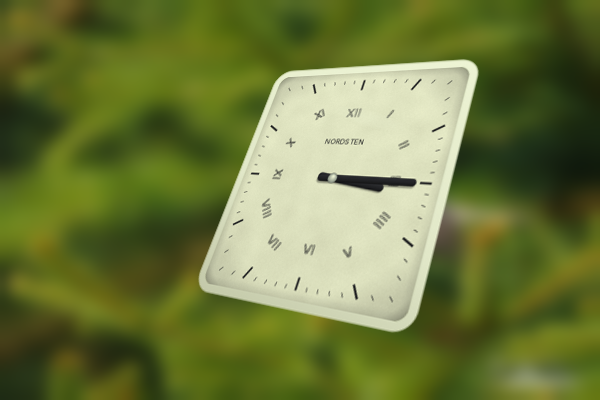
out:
3 h 15 min
